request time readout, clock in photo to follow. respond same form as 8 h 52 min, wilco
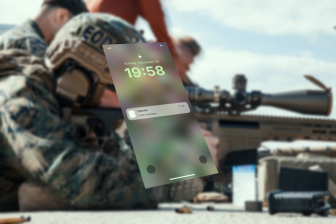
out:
19 h 58 min
